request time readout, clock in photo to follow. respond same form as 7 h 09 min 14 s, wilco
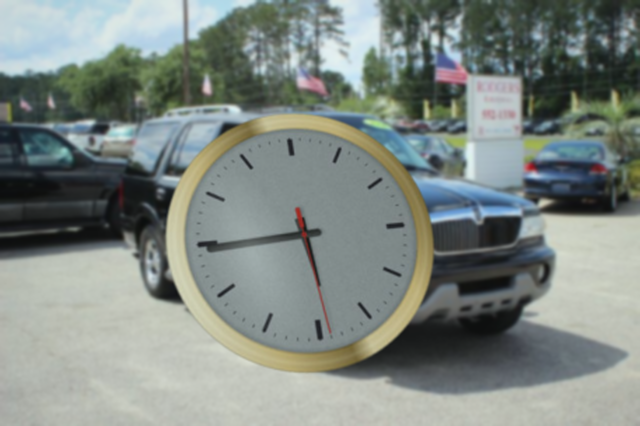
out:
5 h 44 min 29 s
